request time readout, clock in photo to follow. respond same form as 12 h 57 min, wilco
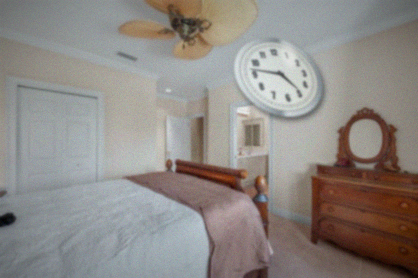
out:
4 h 47 min
